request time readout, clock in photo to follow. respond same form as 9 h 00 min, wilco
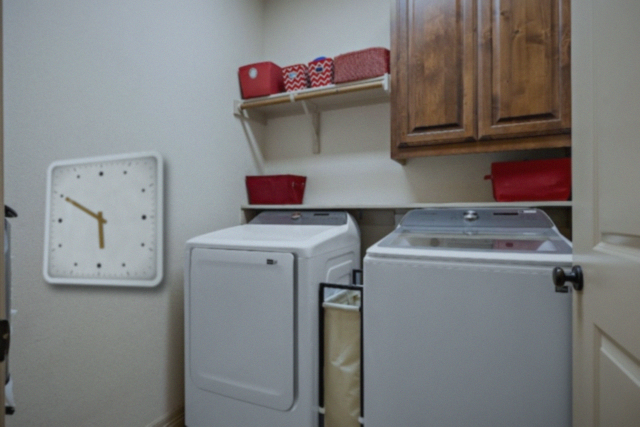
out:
5 h 50 min
